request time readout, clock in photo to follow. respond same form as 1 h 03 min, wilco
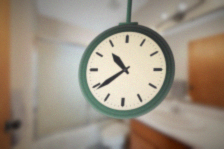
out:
10 h 39 min
